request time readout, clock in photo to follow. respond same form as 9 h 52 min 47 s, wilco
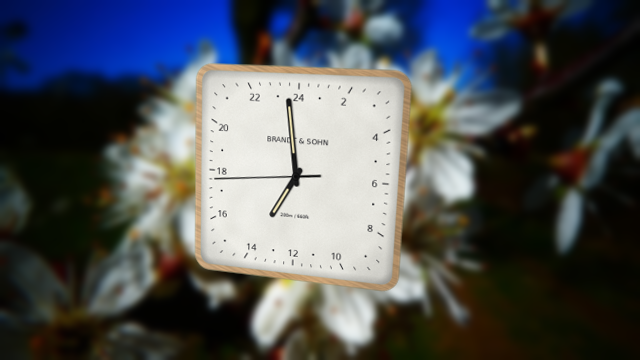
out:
13 h 58 min 44 s
